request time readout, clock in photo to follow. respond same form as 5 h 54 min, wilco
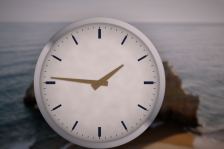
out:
1 h 46 min
